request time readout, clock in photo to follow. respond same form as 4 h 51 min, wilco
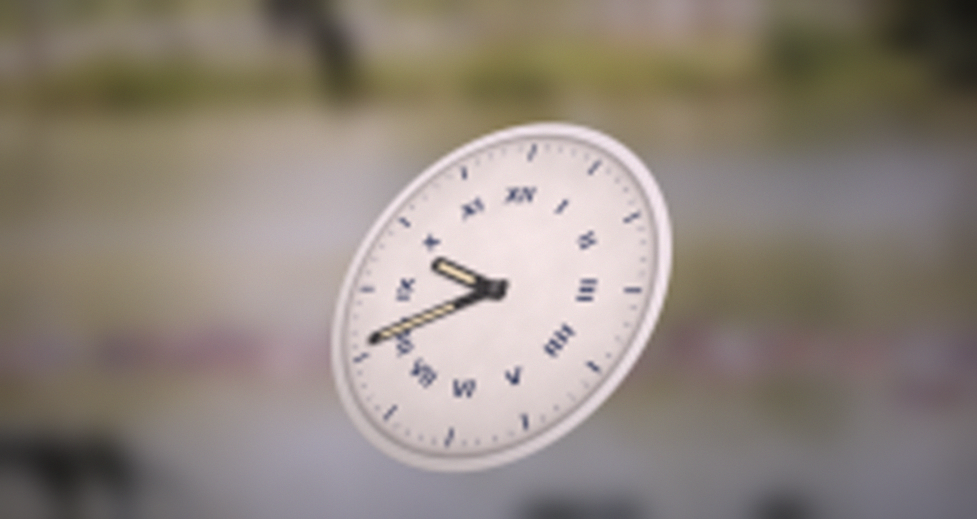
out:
9 h 41 min
